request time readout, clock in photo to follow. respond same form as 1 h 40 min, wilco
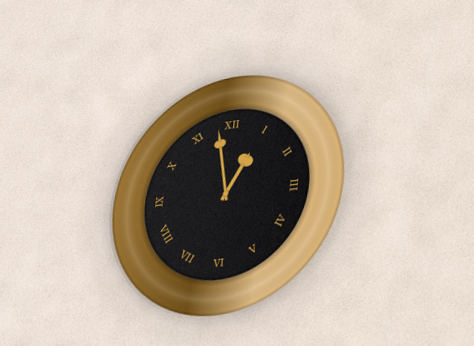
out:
12 h 58 min
